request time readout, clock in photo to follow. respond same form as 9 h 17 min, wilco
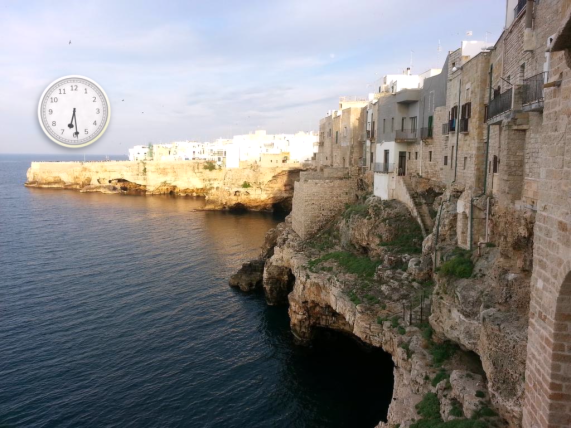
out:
6 h 29 min
